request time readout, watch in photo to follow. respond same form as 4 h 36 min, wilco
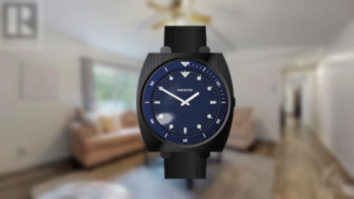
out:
1 h 50 min
